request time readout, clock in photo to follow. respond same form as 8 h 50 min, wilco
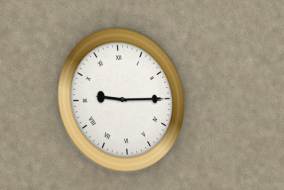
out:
9 h 15 min
